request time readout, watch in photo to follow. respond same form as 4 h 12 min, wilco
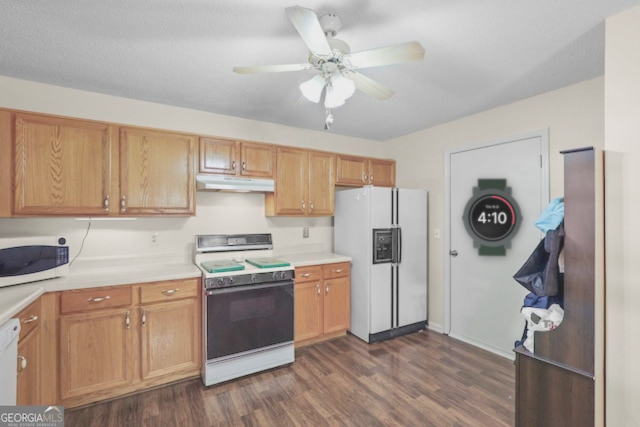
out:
4 h 10 min
